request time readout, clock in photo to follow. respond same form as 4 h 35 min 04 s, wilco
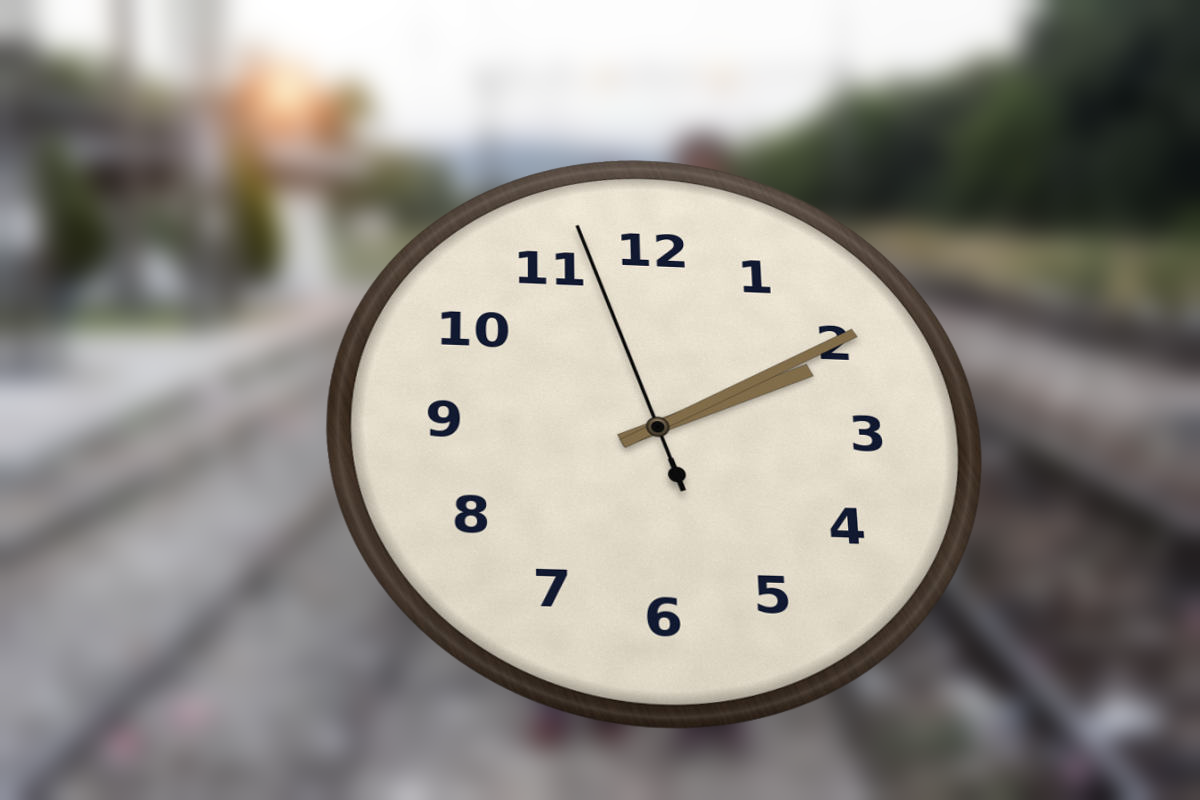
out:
2 h 09 min 57 s
